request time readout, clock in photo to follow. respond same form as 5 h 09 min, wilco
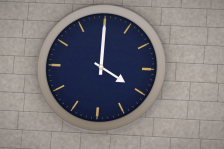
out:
4 h 00 min
